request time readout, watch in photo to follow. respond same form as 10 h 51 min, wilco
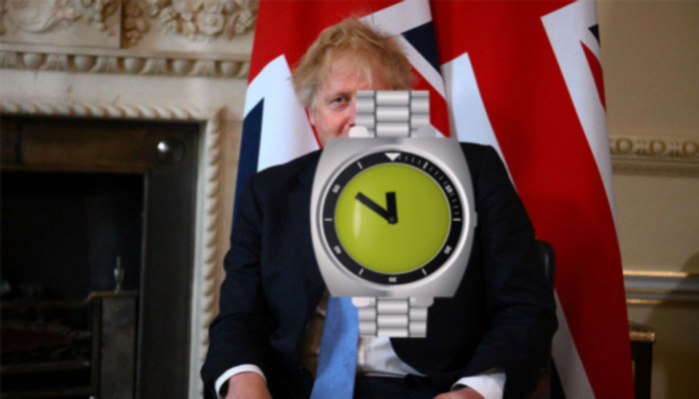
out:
11 h 51 min
